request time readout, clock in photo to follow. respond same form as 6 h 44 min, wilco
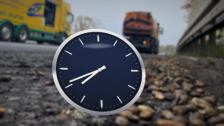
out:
7 h 41 min
